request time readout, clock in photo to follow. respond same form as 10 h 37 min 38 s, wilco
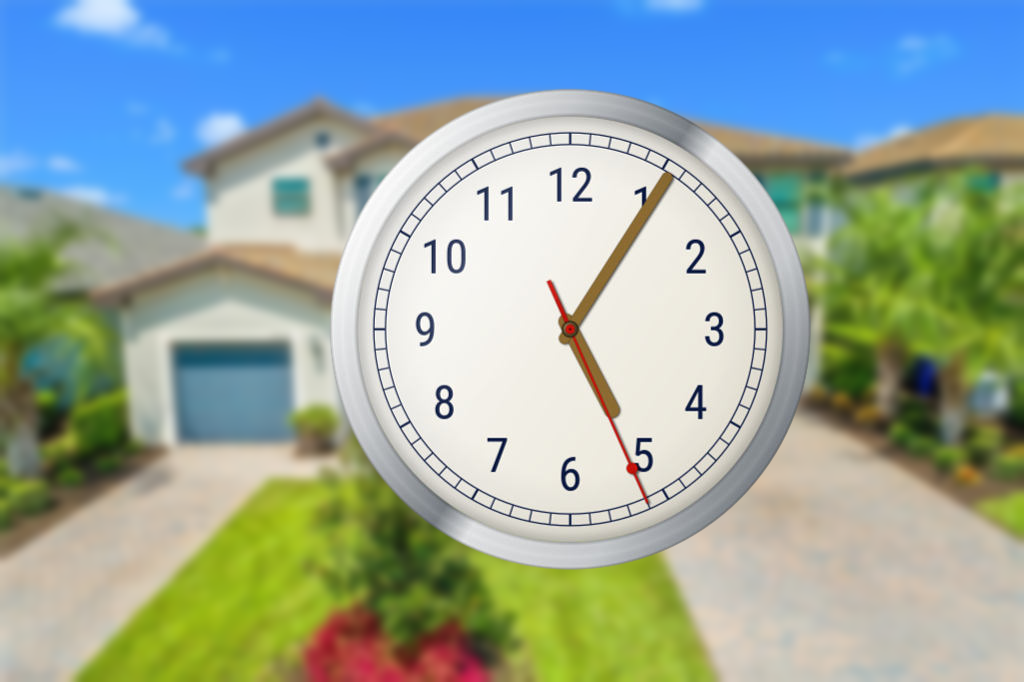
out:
5 h 05 min 26 s
